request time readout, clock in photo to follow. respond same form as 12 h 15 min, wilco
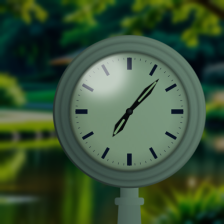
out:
7 h 07 min
